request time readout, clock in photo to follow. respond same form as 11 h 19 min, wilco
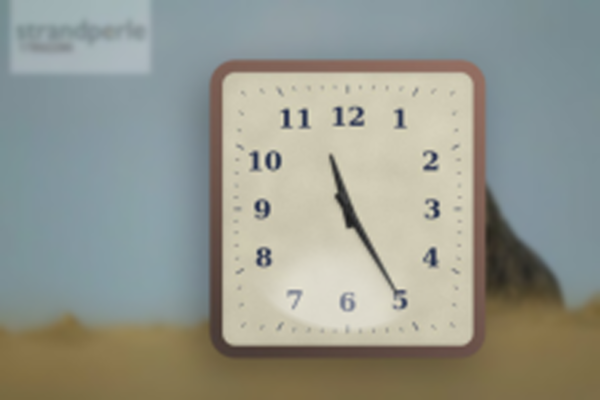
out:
11 h 25 min
